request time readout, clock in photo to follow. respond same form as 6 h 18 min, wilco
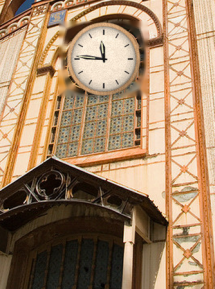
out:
11 h 46 min
